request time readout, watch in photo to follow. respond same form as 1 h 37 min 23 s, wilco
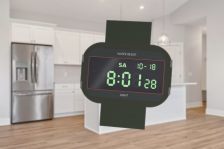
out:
8 h 01 min 28 s
